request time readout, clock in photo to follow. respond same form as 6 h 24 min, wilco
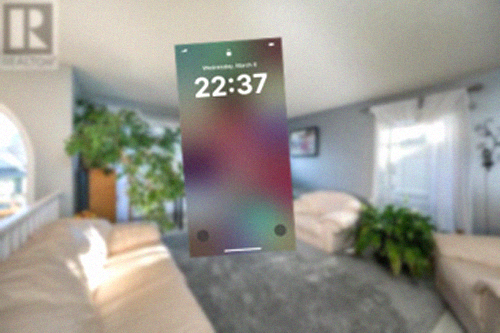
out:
22 h 37 min
